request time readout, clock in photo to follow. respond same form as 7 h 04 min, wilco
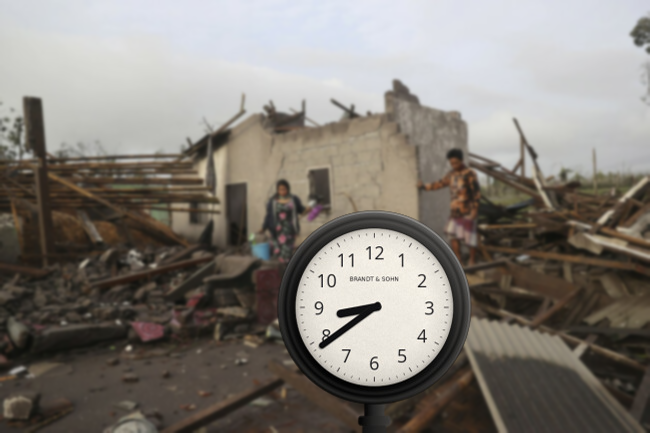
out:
8 h 39 min
